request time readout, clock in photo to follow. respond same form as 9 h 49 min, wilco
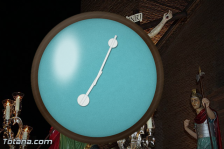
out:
7 h 04 min
